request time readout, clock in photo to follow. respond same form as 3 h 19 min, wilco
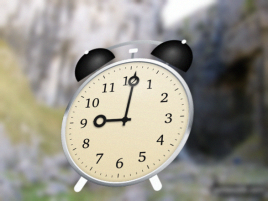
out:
9 h 01 min
